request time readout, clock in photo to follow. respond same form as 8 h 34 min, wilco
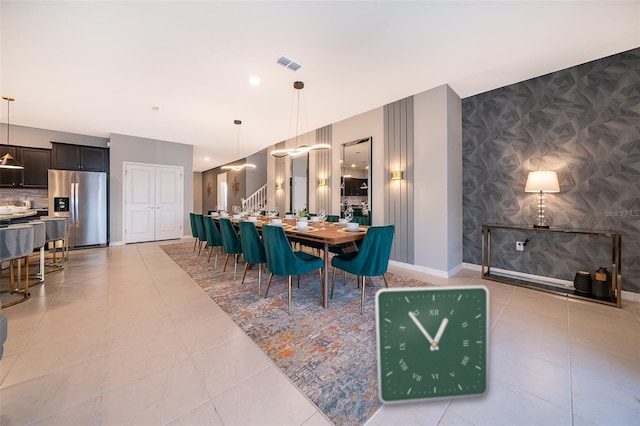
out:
12 h 54 min
